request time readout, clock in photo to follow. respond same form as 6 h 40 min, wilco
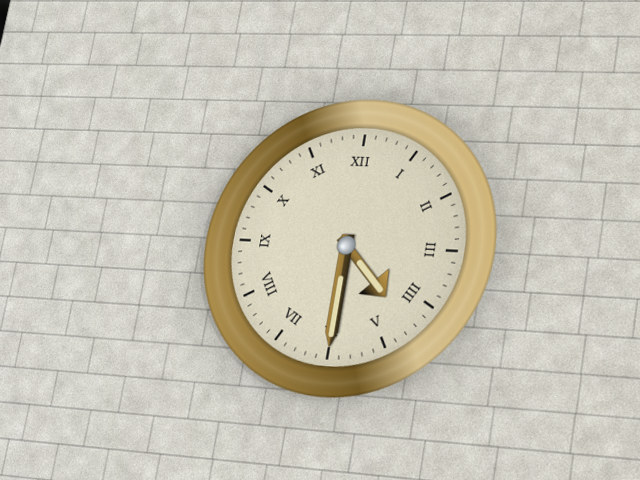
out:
4 h 30 min
